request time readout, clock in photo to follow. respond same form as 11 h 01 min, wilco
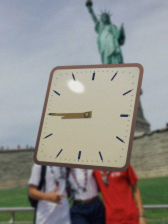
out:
8 h 45 min
